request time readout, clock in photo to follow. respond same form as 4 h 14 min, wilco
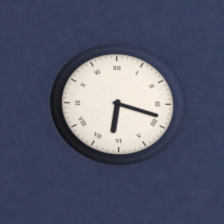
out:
6 h 18 min
